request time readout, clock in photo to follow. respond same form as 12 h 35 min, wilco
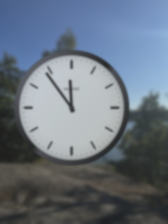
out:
11 h 54 min
